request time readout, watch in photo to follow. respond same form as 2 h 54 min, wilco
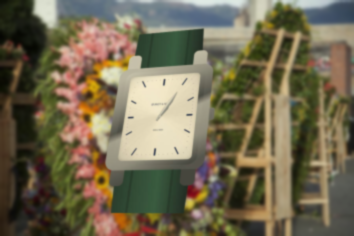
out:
1 h 05 min
